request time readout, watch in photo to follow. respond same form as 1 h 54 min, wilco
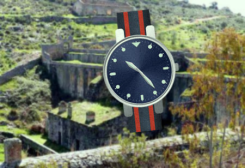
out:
10 h 24 min
